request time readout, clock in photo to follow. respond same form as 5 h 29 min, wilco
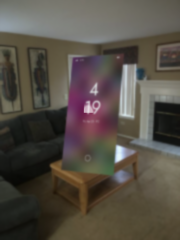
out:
4 h 19 min
